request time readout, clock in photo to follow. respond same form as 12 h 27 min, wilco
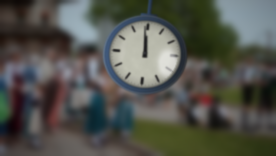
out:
11 h 59 min
